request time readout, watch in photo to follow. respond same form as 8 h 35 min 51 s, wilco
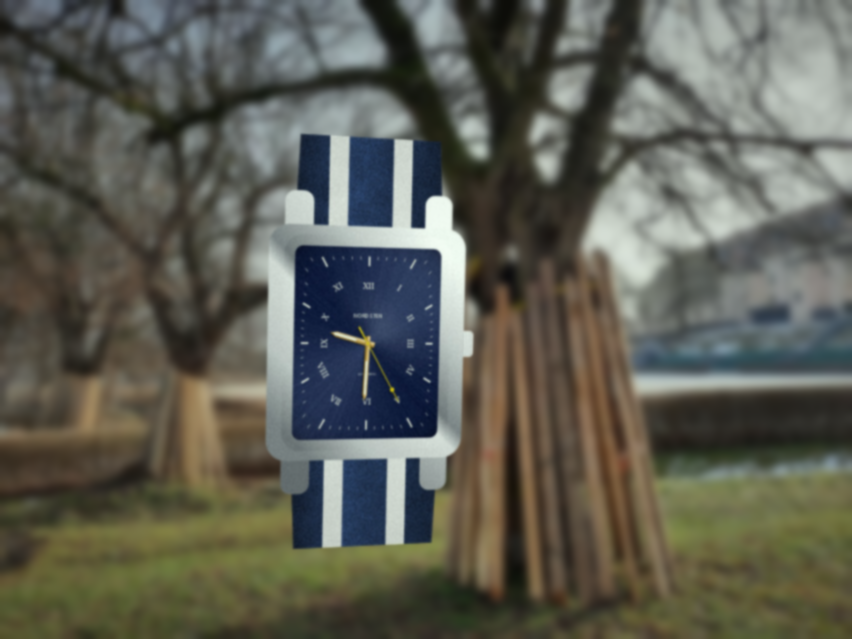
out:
9 h 30 min 25 s
